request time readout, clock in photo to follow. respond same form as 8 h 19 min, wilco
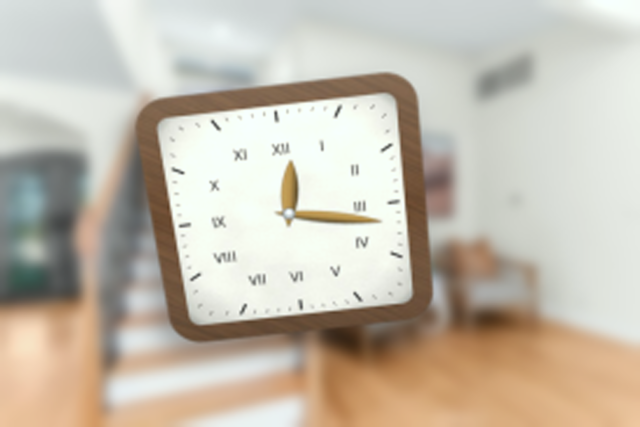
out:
12 h 17 min
